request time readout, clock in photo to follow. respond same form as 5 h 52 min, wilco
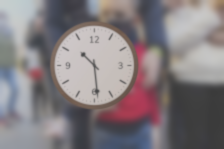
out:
10 h 29 min
